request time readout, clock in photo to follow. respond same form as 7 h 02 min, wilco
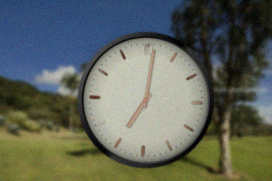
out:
7 h 01 min
